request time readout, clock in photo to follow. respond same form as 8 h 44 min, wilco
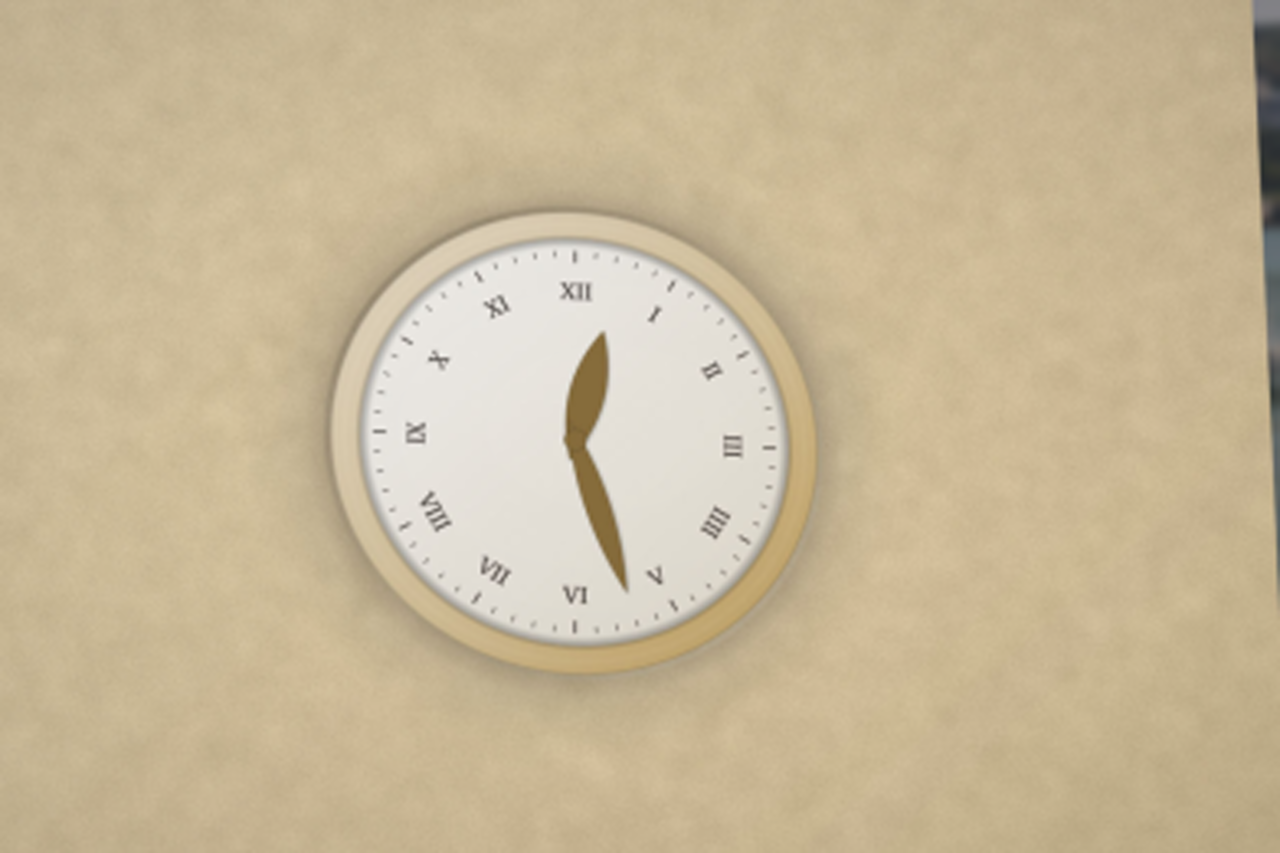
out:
12 h 27 min
